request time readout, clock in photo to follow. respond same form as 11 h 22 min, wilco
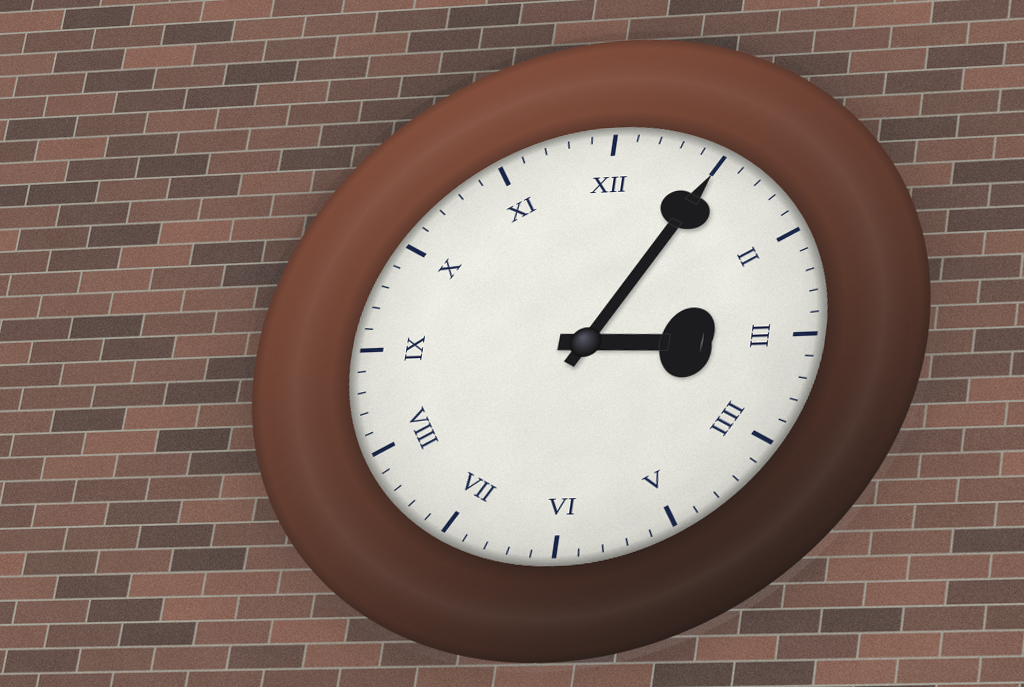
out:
3 h 05 min
